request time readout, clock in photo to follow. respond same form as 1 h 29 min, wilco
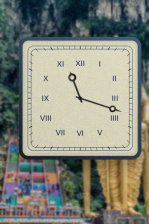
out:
11 h 18 min
